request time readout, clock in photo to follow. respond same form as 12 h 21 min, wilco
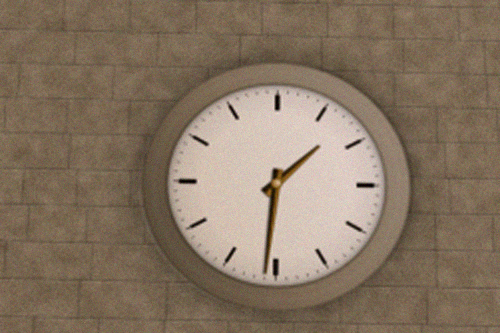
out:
1 h 31 min
